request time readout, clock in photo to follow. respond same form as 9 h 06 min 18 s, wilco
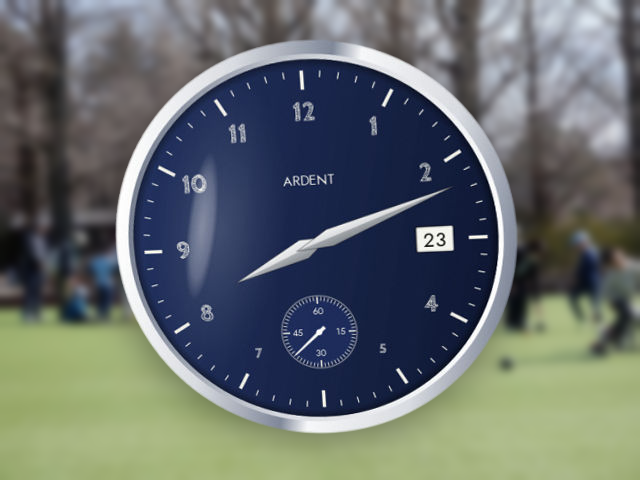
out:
8 h 11 min 38 s
